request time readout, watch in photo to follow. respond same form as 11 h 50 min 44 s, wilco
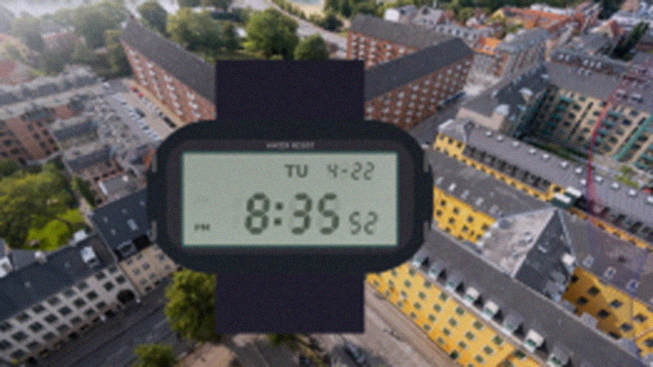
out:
8 h 35 min 52 s
